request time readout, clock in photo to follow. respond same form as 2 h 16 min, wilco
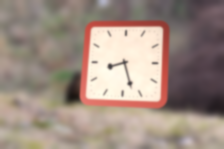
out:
8 h 27 min
